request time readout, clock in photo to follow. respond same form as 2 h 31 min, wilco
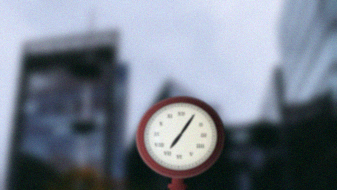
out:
7 h 05 min
